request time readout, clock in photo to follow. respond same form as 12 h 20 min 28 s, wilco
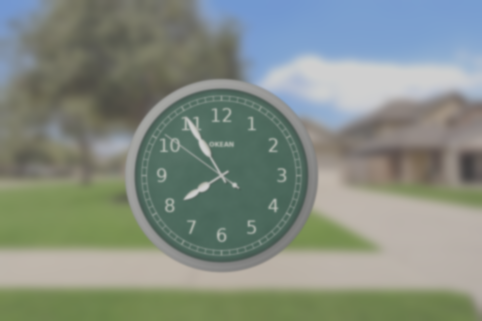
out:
7 h 54 min 51 s
